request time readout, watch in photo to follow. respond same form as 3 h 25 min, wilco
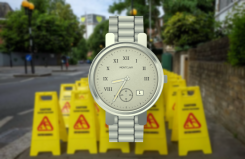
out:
8 h 35 min
